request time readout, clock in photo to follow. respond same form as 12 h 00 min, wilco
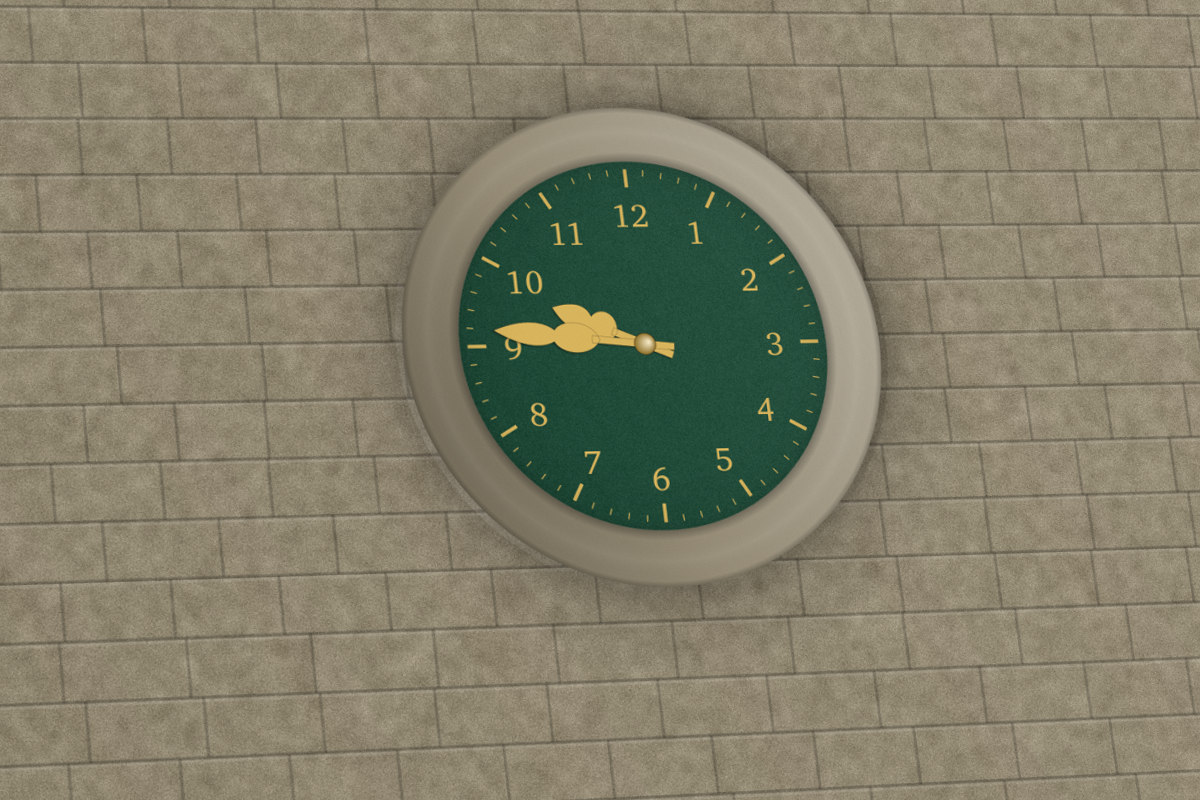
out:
9 h 46 min
